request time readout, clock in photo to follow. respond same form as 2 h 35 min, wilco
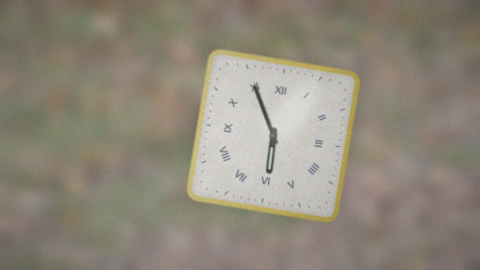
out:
5 h 55 min
